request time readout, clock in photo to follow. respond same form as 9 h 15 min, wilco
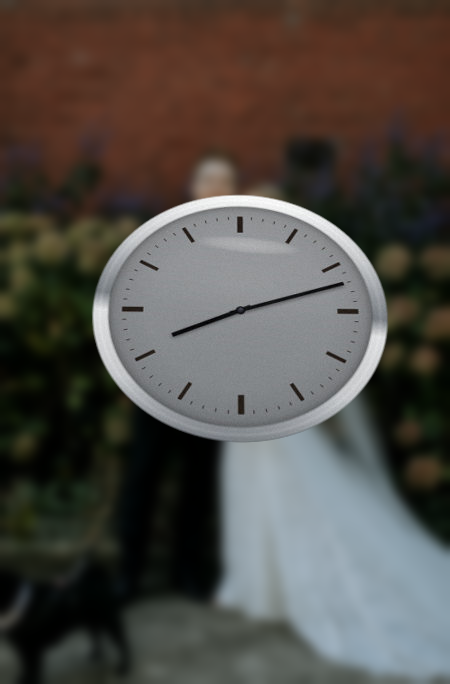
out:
8 h 12 min
